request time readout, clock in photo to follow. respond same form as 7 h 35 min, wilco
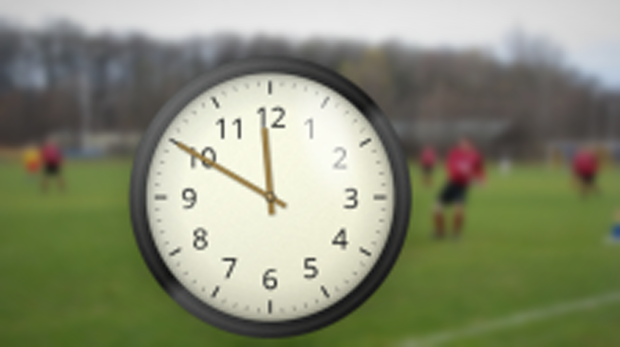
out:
11 h 50 min
